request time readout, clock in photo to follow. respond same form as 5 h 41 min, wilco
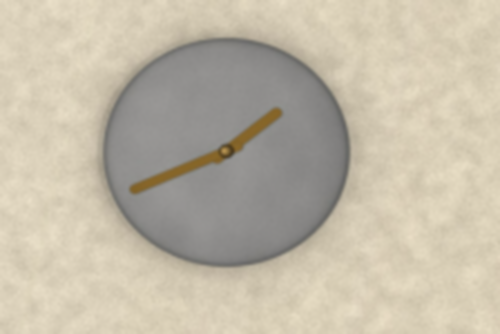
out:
1 h 41 min
